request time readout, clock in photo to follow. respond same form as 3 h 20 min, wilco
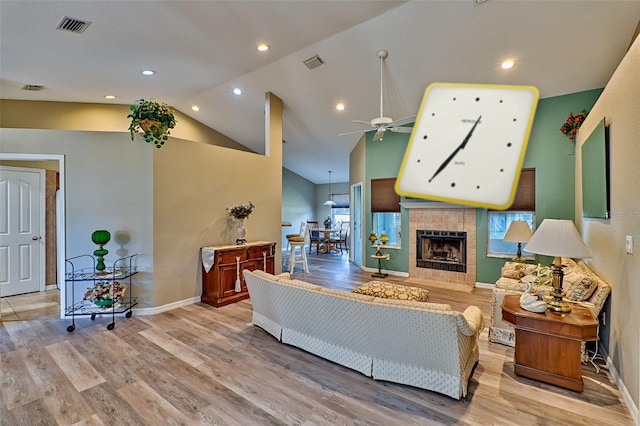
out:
12 h 35 min
